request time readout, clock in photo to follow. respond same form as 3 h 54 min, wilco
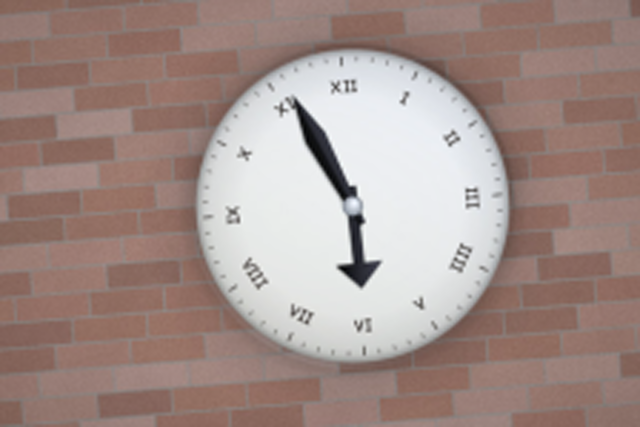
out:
5 h 56 min
